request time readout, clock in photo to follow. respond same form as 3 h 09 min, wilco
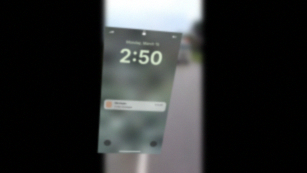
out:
2 h 50 min
